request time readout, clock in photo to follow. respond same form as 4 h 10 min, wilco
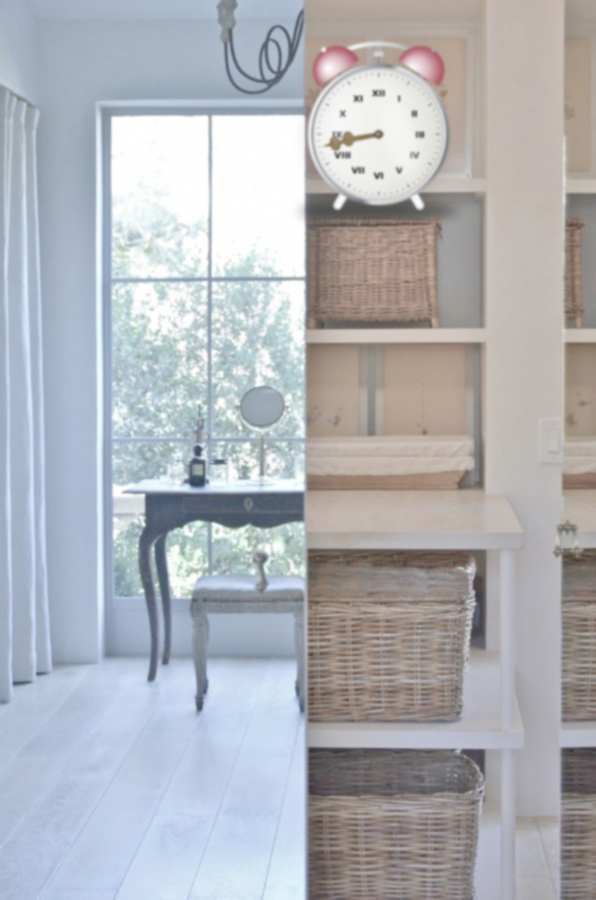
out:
8 h 43 min
